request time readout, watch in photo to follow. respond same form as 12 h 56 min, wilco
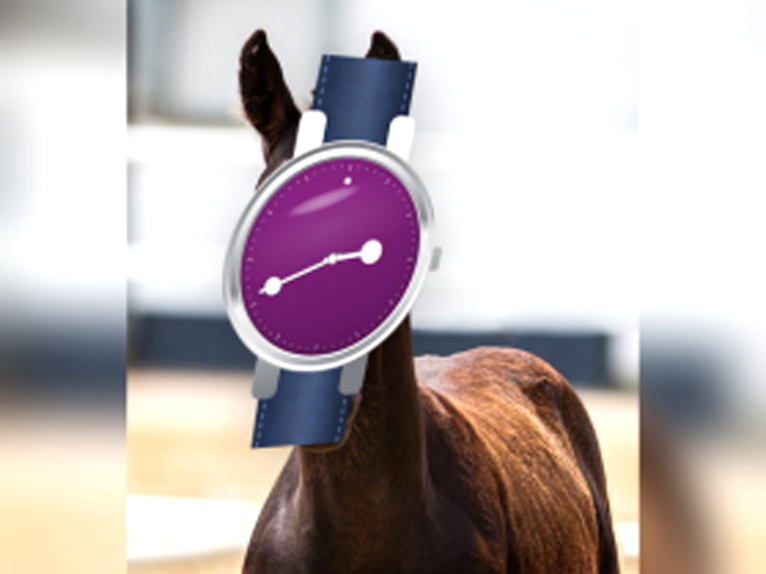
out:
2 h 41 min
